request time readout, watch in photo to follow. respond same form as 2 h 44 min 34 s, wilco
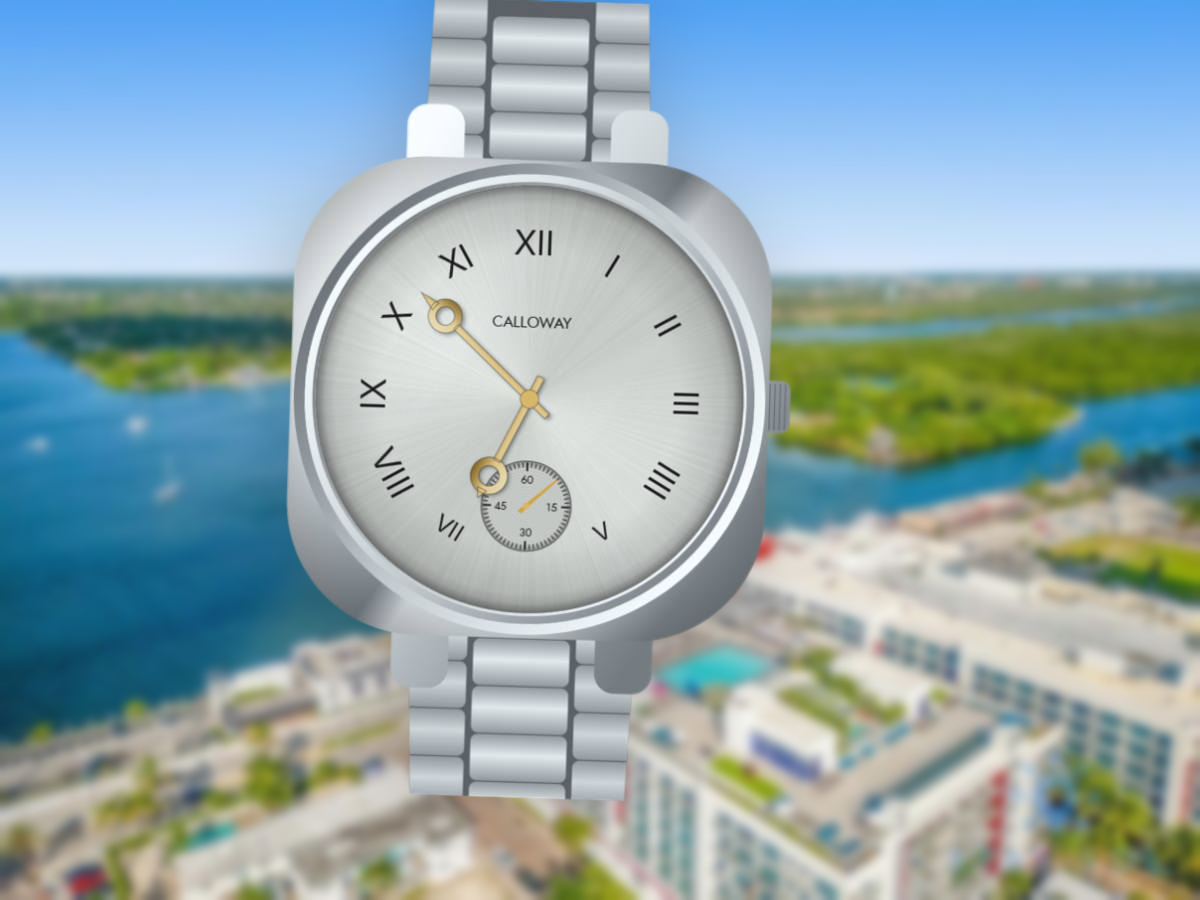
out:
6 h 52 min 08 s
